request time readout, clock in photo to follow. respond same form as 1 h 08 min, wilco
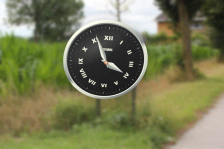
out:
3 h 56 min
